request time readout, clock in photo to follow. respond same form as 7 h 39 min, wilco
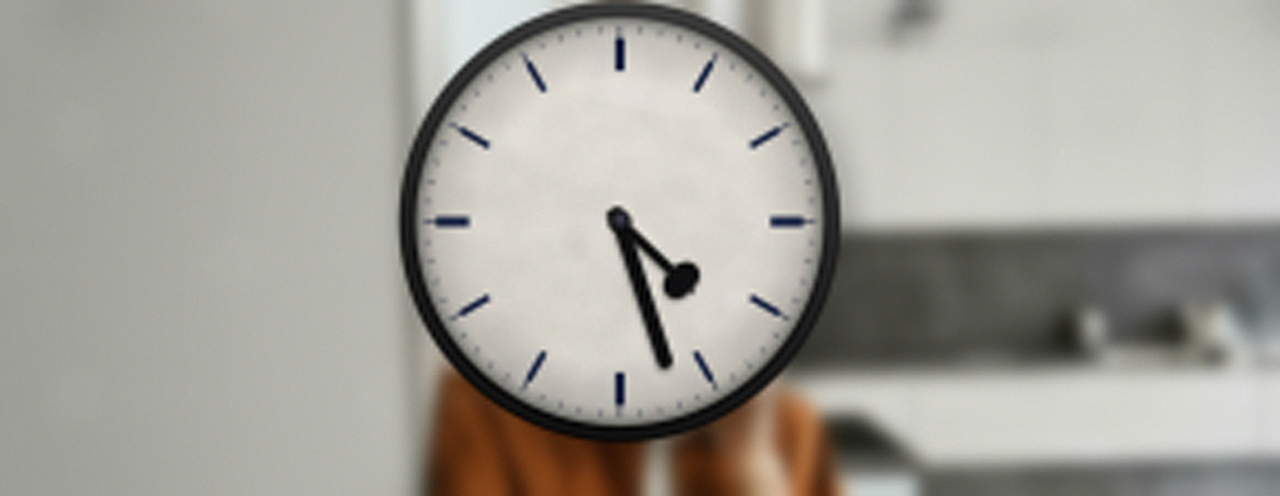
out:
4 h 27 min
